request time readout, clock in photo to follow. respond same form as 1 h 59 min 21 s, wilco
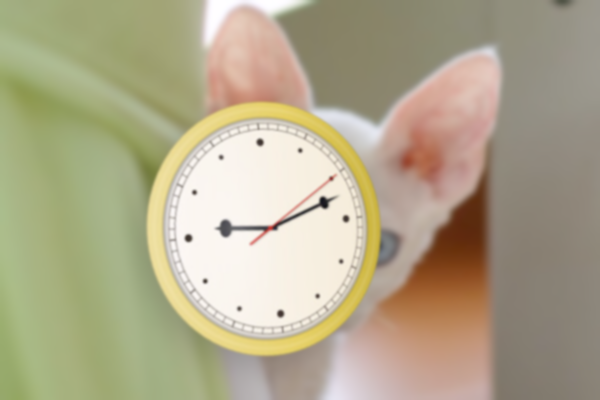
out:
9 h 12 min 10 s
